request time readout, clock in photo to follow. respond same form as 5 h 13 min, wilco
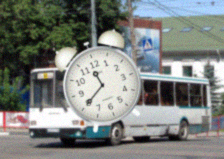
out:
11 h 40 min
